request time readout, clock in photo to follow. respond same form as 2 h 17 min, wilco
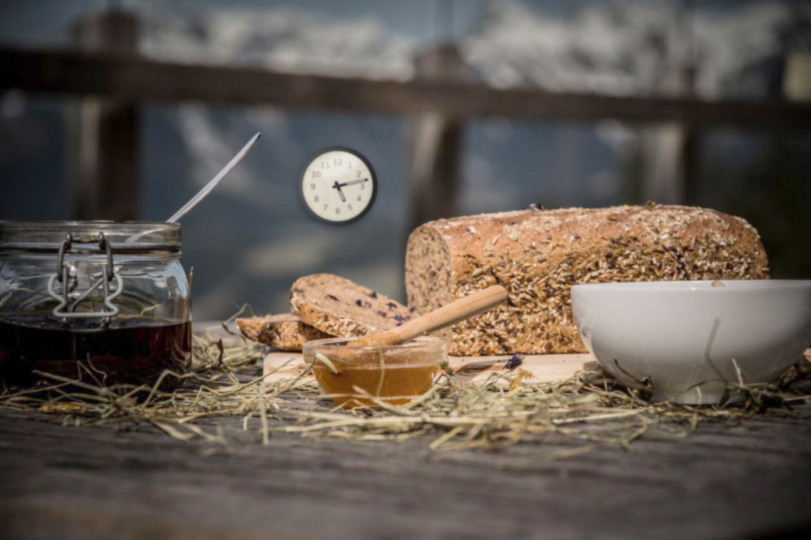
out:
5 h 13 min
